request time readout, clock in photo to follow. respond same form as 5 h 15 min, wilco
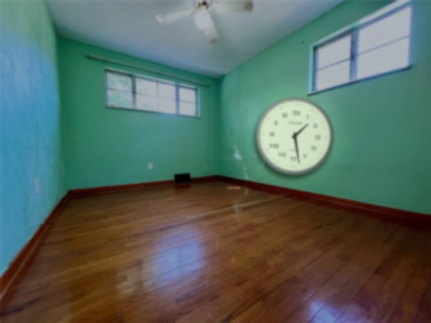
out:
1 h 28 min
